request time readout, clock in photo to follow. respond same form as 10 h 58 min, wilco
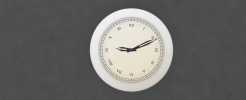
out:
9 h 11 min
